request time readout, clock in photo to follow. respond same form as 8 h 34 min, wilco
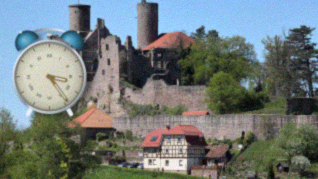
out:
3 h 24 min
